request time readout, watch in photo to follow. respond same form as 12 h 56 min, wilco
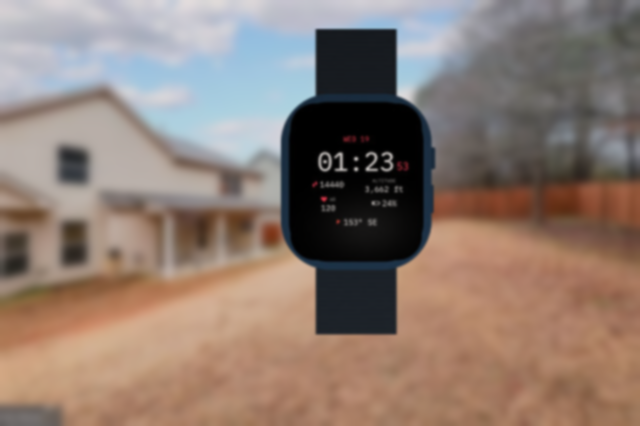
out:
1 h 23 min
